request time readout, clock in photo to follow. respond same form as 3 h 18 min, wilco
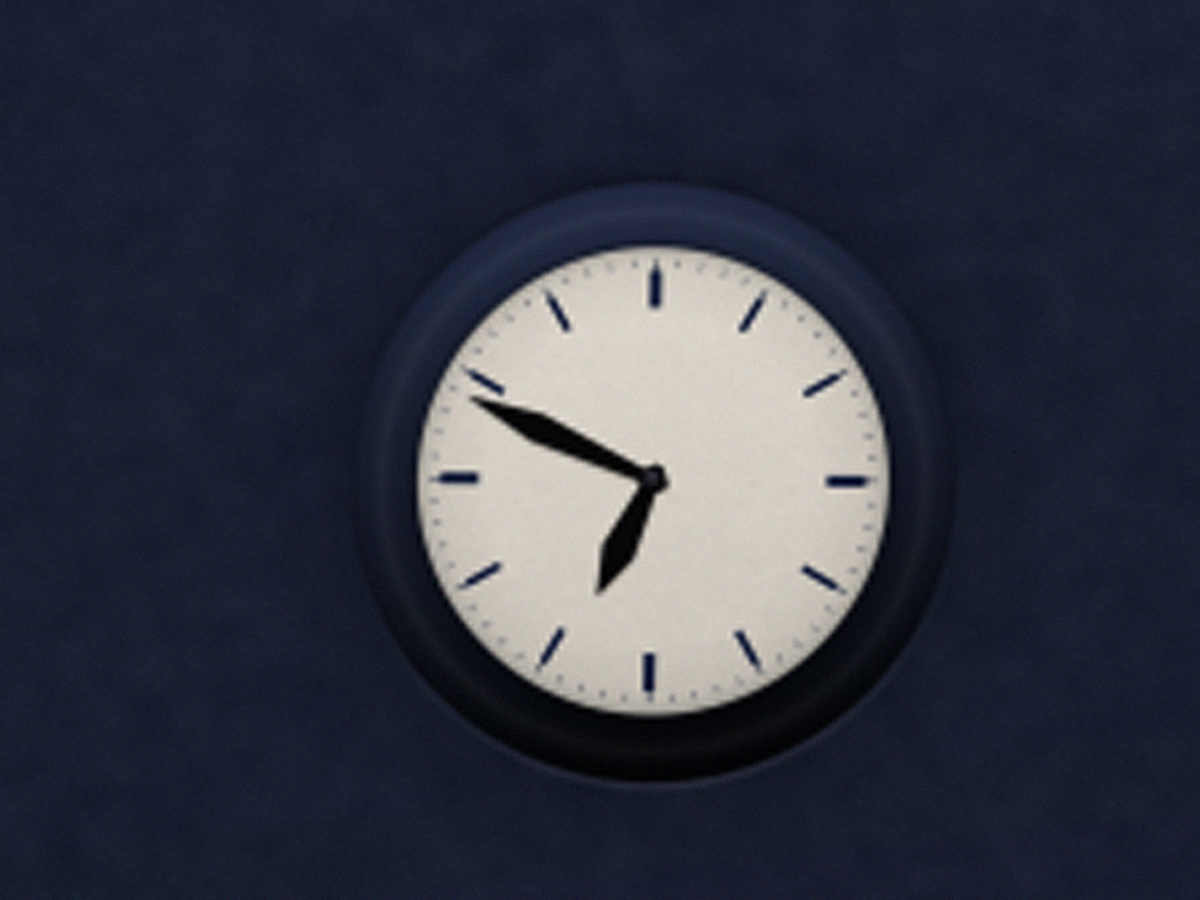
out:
6 h 49 min
